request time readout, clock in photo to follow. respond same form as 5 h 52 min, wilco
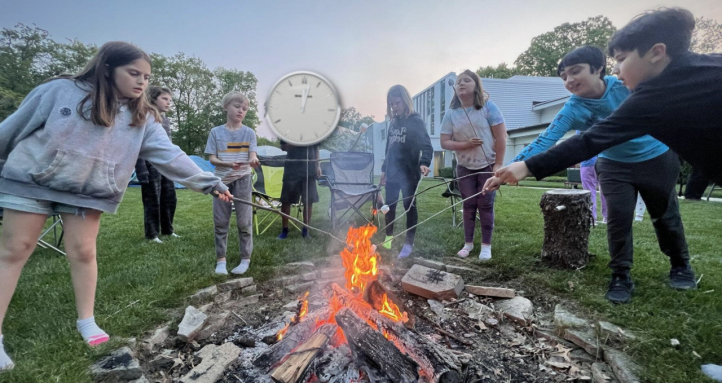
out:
12 h 02 min
